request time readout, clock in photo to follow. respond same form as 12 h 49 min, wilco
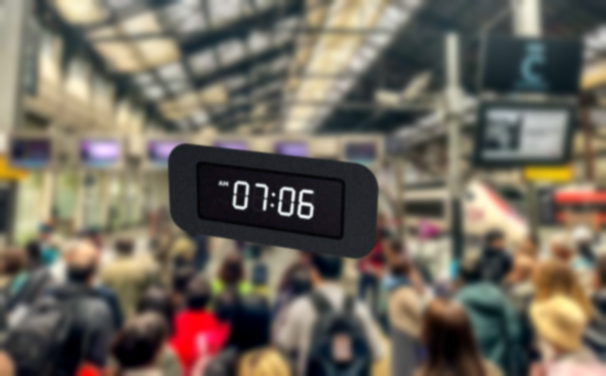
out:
7 h 06 min
